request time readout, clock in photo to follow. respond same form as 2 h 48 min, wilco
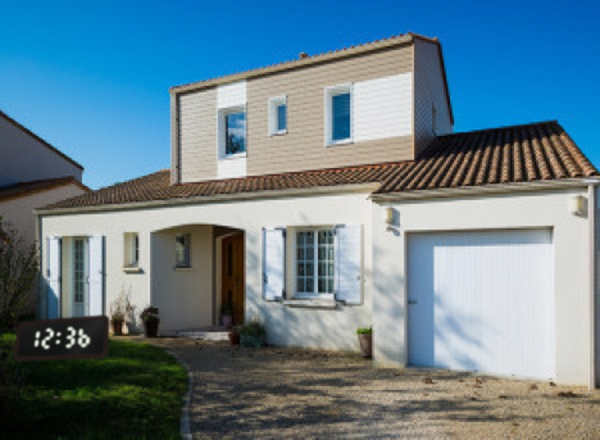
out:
12 h 36 min
